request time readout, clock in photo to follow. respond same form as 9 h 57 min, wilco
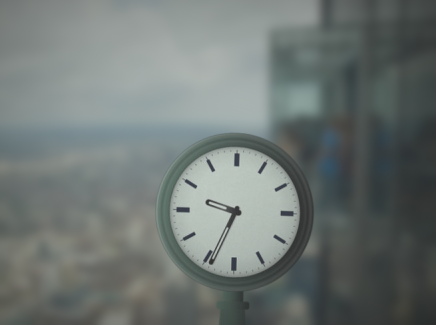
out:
9 h 34 min
